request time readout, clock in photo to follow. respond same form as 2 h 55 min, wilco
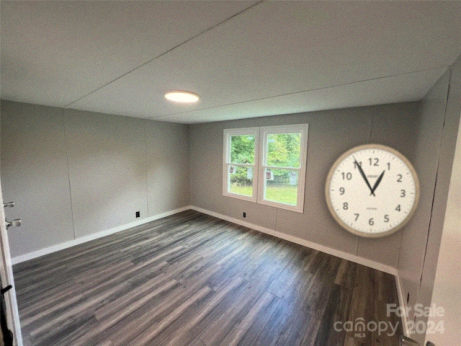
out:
12 h 55 min
